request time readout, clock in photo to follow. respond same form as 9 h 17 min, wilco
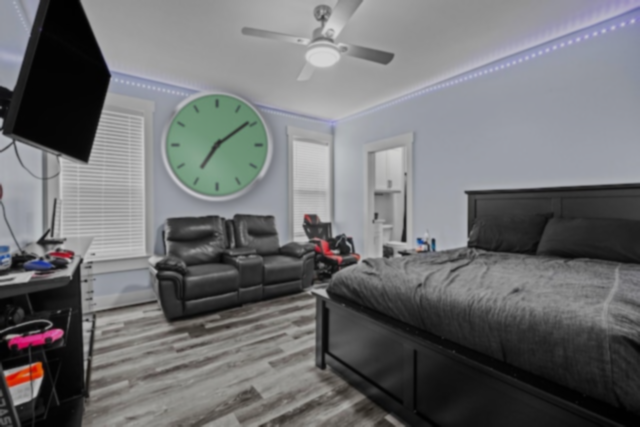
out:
7 h 09 min
